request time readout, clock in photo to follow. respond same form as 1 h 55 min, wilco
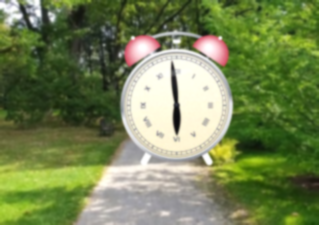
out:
5 h 59 min
